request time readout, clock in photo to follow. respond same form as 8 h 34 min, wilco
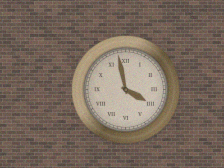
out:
3 h 58 min
